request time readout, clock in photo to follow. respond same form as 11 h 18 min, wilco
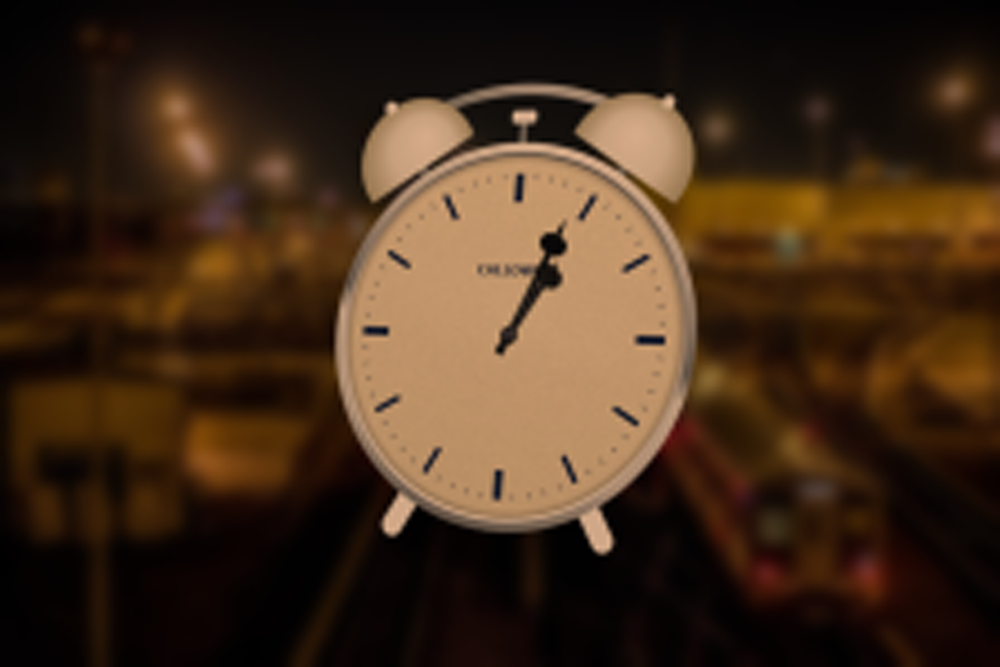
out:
1 h 04 min
